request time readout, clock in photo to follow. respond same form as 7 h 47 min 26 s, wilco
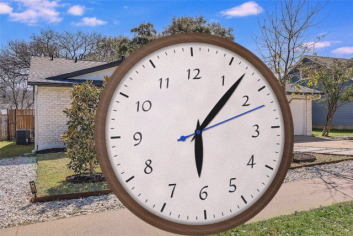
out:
6 h 07 min 12 s
